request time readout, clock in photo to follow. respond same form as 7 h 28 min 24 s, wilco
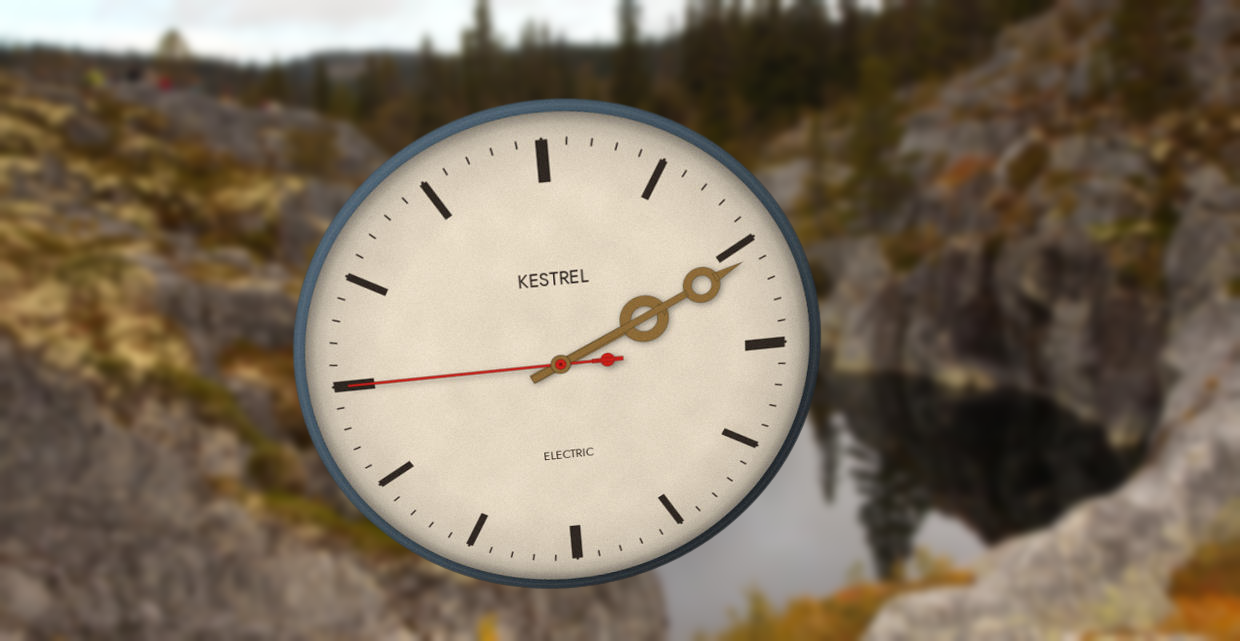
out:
2 h 10 min 45 s
